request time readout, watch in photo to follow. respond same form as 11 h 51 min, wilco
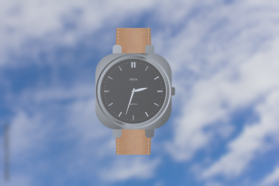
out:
2 h 33 min
